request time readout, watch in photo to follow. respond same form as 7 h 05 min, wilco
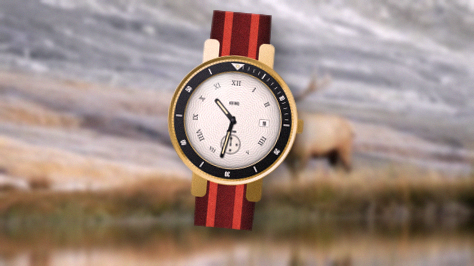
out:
10 h 32 min
